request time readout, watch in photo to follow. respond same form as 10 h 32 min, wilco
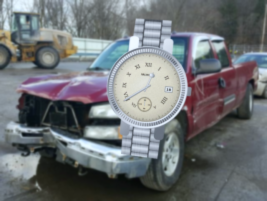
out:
12 h 39 min
